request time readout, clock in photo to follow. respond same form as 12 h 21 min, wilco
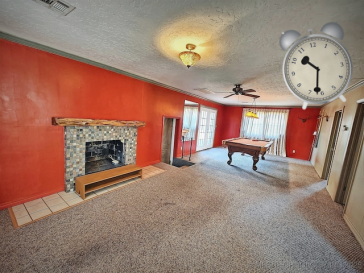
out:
10 h 32 min
